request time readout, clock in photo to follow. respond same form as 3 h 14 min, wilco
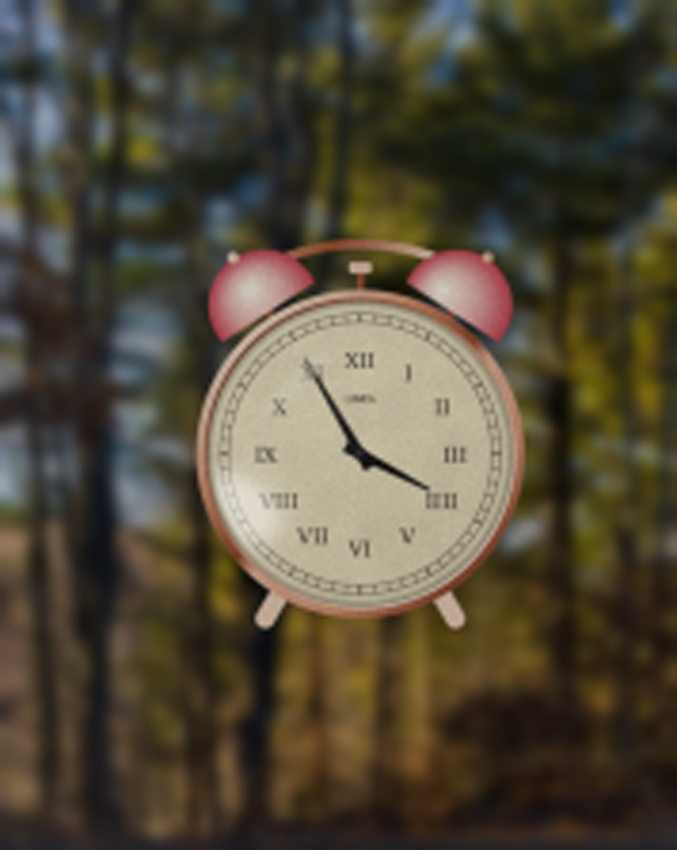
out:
3 h 55 min
